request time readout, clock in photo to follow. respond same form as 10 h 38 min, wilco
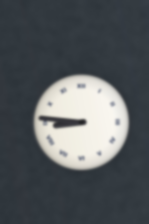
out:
8 h 46 min
